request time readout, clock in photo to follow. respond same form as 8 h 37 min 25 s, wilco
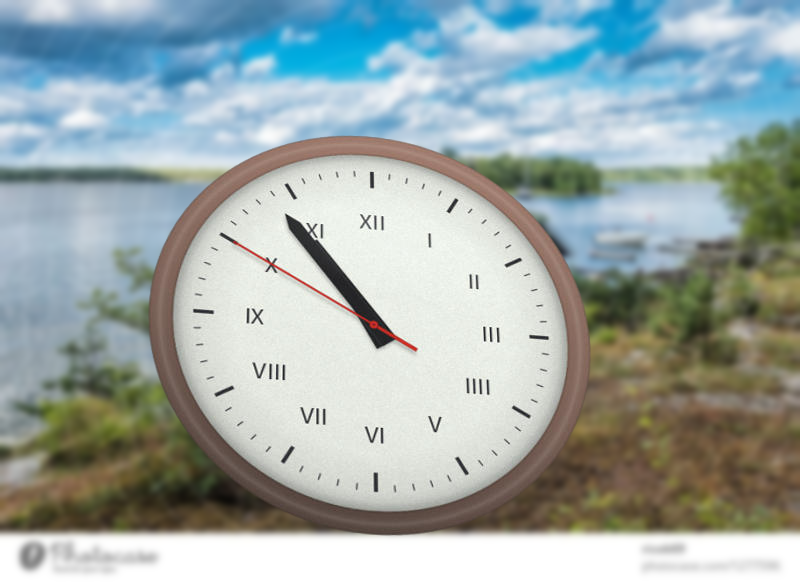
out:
10 h 53 min 50 s
